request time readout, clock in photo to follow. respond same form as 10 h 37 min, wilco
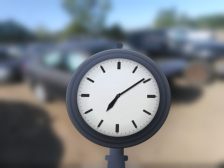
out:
7 h 09 min
